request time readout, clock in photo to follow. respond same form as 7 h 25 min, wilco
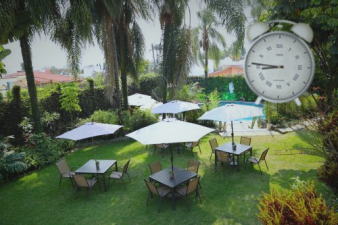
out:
8 h 46 min
